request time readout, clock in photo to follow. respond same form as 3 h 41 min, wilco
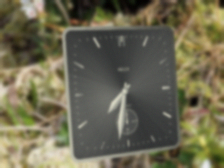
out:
7 h 32 min
